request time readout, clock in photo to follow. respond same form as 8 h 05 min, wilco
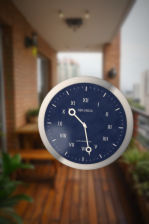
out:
10 h 28 min
